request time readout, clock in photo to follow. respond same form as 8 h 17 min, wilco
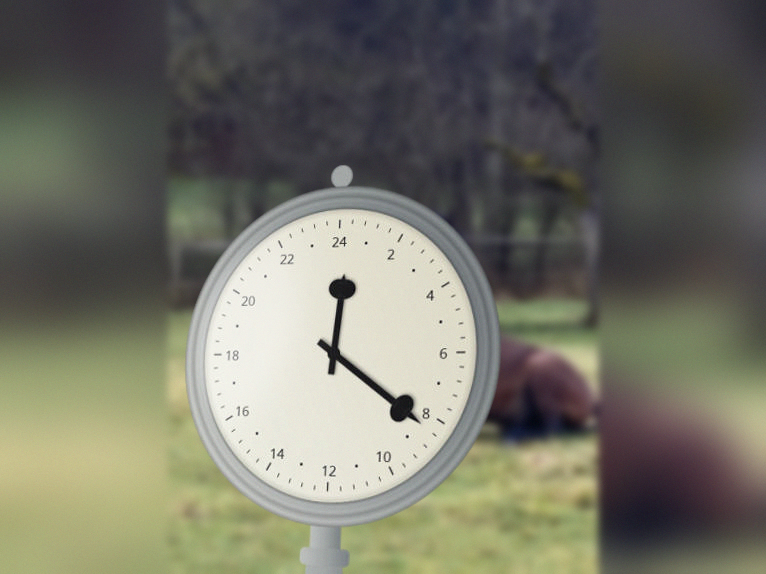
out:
0 h 21 min
